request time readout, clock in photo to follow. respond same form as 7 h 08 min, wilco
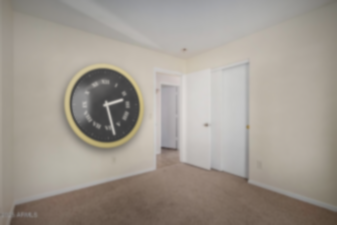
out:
2 h 28 min
